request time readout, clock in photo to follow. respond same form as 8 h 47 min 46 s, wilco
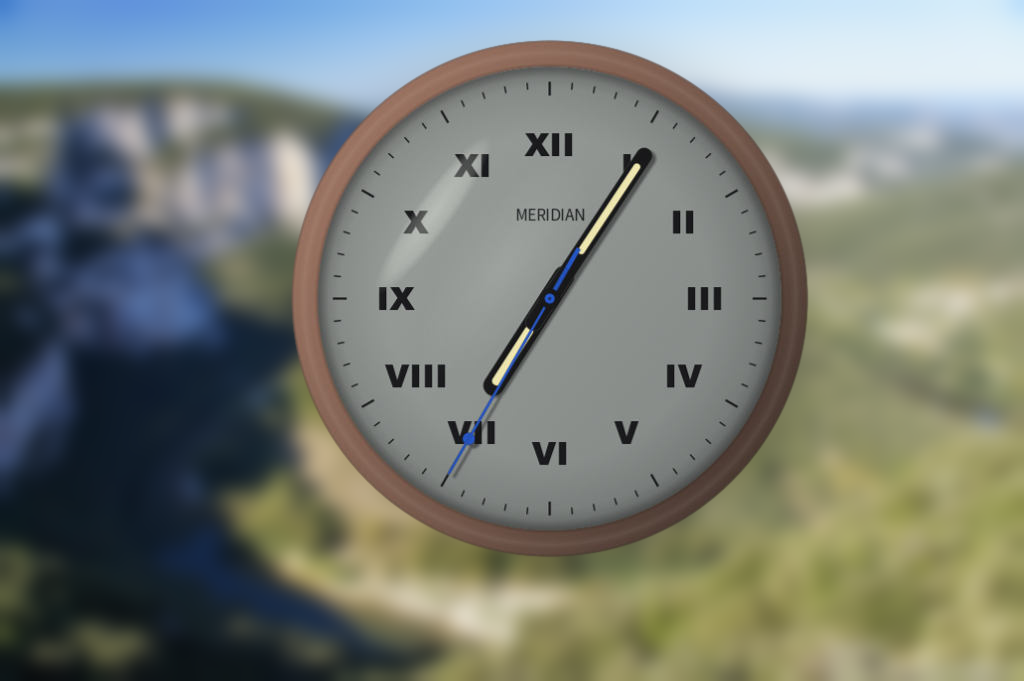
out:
7 h 05 min 35 s
